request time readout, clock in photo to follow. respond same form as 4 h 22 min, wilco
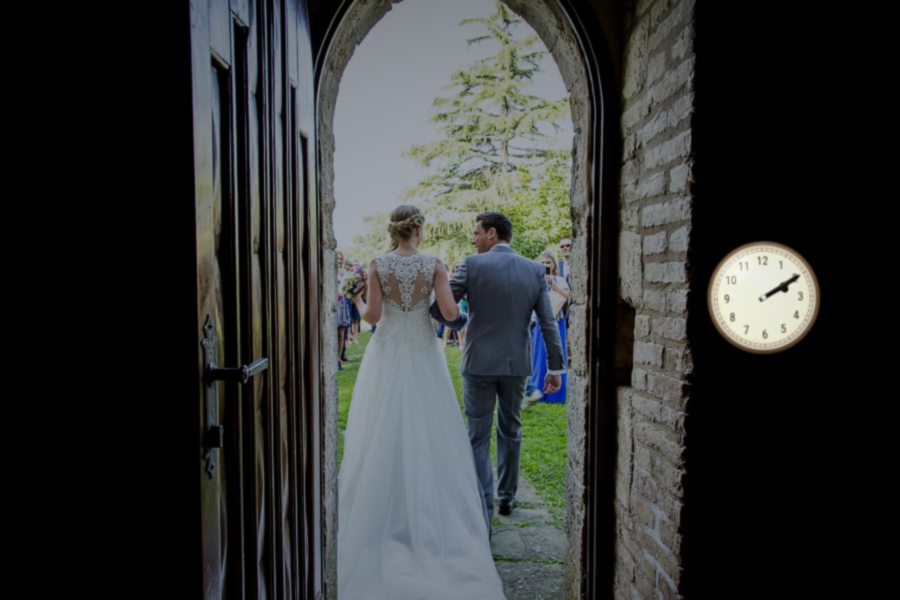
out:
2 h 10 min
